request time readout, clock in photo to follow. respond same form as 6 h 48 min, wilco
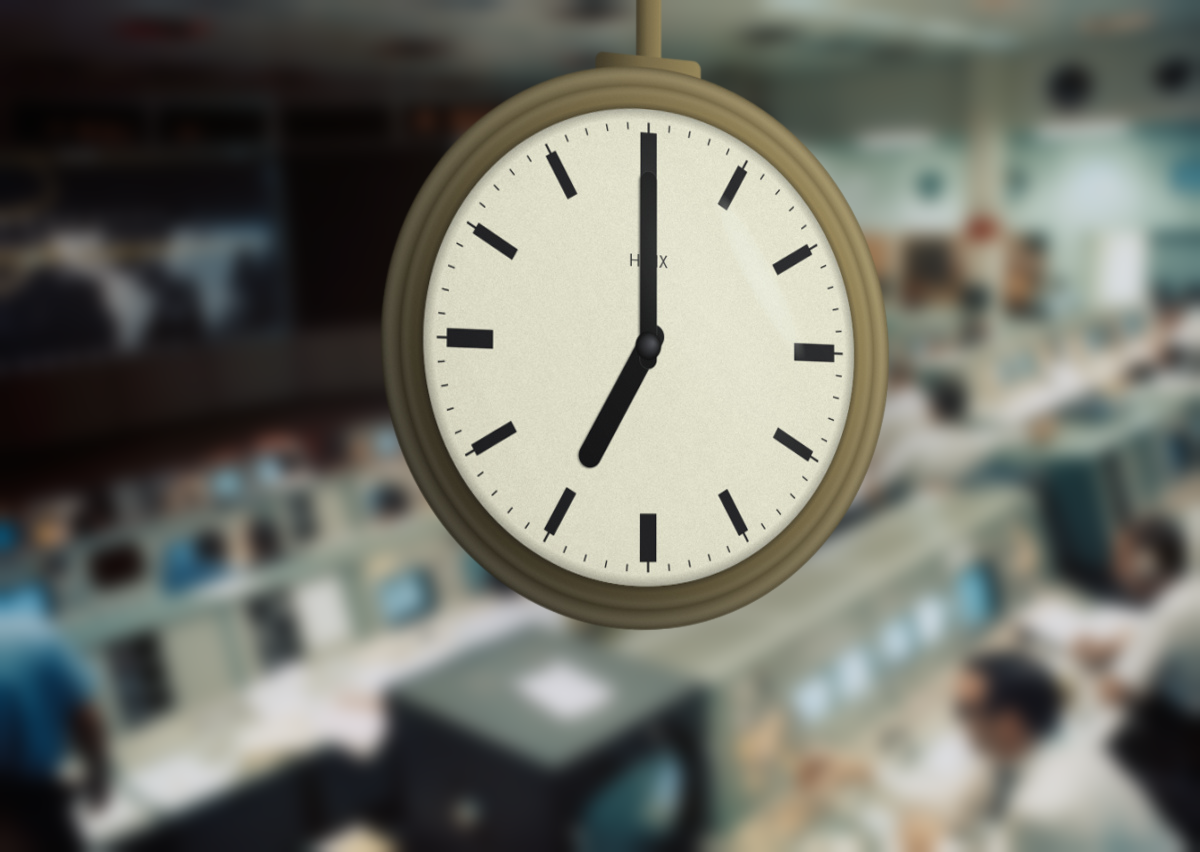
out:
7 h 00 min
